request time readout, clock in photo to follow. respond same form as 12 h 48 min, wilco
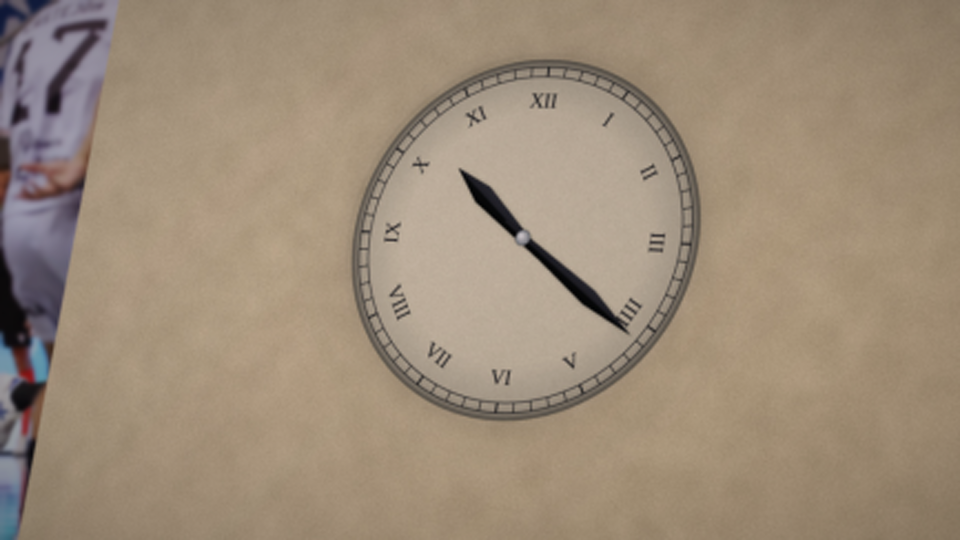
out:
10 h 21 min
